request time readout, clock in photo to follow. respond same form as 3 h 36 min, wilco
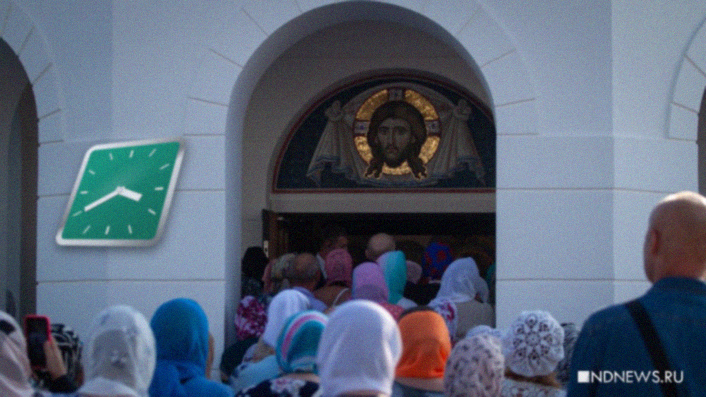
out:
3 h 40 min
